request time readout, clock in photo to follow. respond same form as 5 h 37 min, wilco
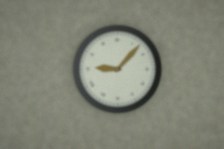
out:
9 h 07 min
